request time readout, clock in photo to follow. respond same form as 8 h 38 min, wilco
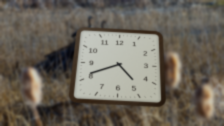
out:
4 h 41 min
